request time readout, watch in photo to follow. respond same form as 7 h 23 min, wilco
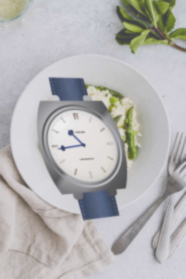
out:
10 h 44 min
